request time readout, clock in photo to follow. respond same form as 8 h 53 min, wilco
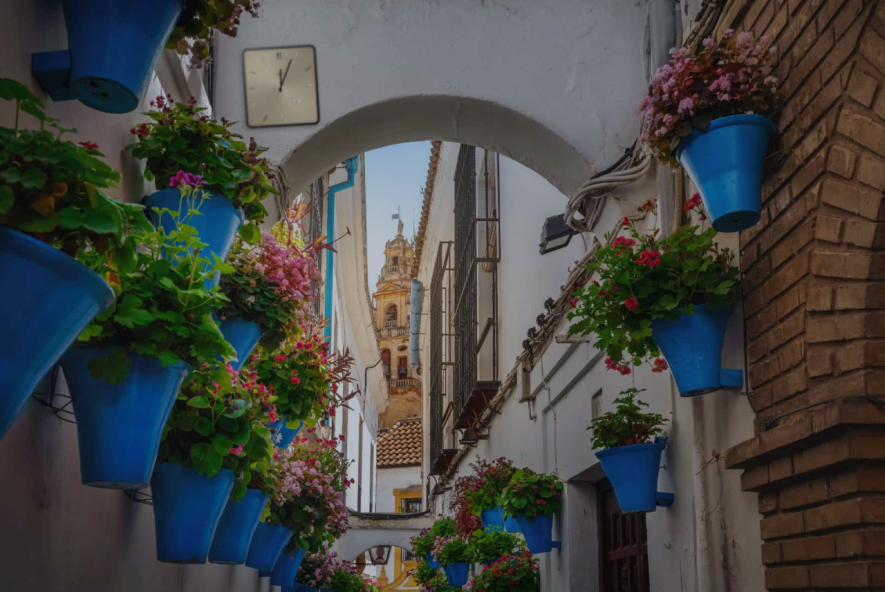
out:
12 h 04 min
